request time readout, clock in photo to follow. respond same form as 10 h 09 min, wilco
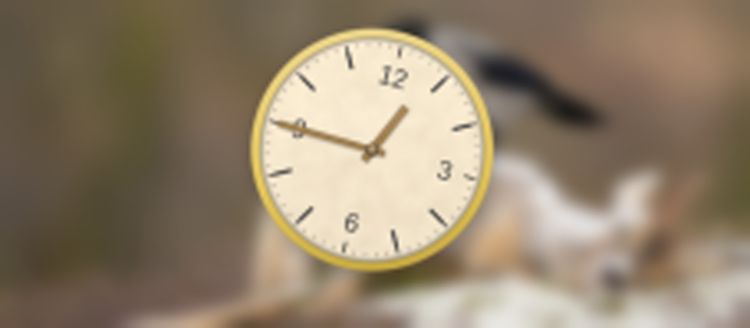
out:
12 h 45 min
